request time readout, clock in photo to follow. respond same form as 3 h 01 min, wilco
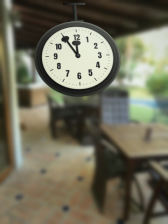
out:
11 h 55 min
